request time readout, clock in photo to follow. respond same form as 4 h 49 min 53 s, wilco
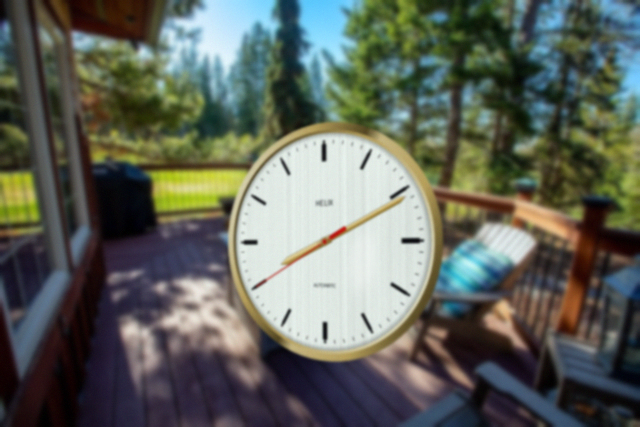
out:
8 h 10 min 40 s
